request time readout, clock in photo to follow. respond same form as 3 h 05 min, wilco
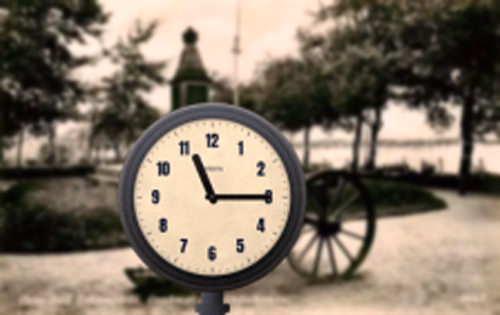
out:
11 h 15 min
